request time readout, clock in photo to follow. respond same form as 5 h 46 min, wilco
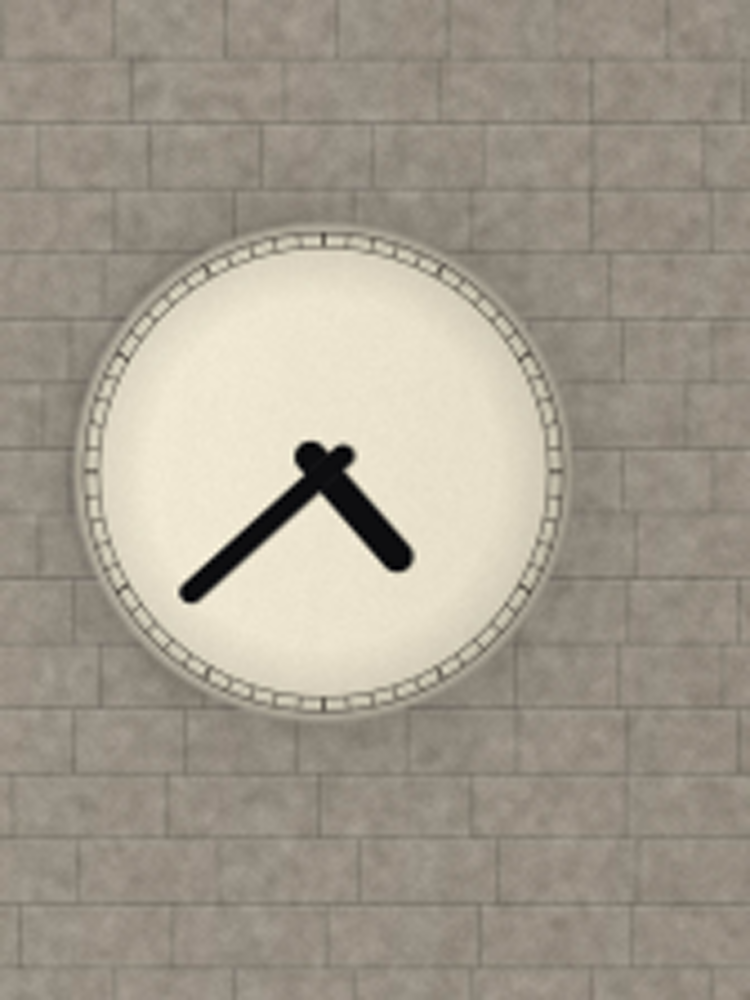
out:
4 h 38 min
